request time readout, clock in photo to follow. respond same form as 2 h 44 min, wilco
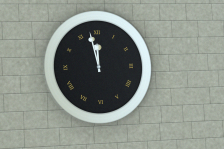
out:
11 h 58 min
